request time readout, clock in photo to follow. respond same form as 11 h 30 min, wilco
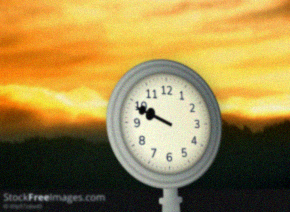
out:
9 h 49 min
